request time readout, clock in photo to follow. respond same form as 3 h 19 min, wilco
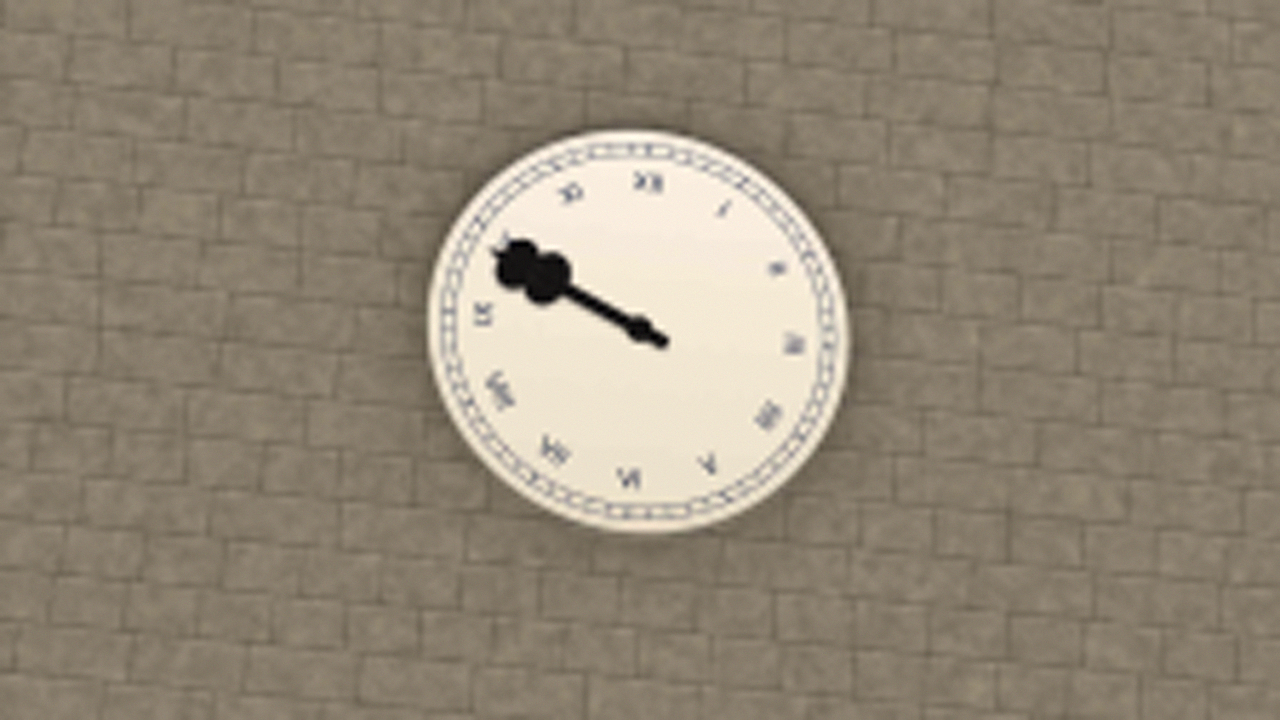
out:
9 h 49 min
